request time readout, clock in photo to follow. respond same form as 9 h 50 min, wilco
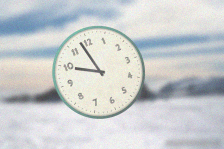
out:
9 h 58 min
